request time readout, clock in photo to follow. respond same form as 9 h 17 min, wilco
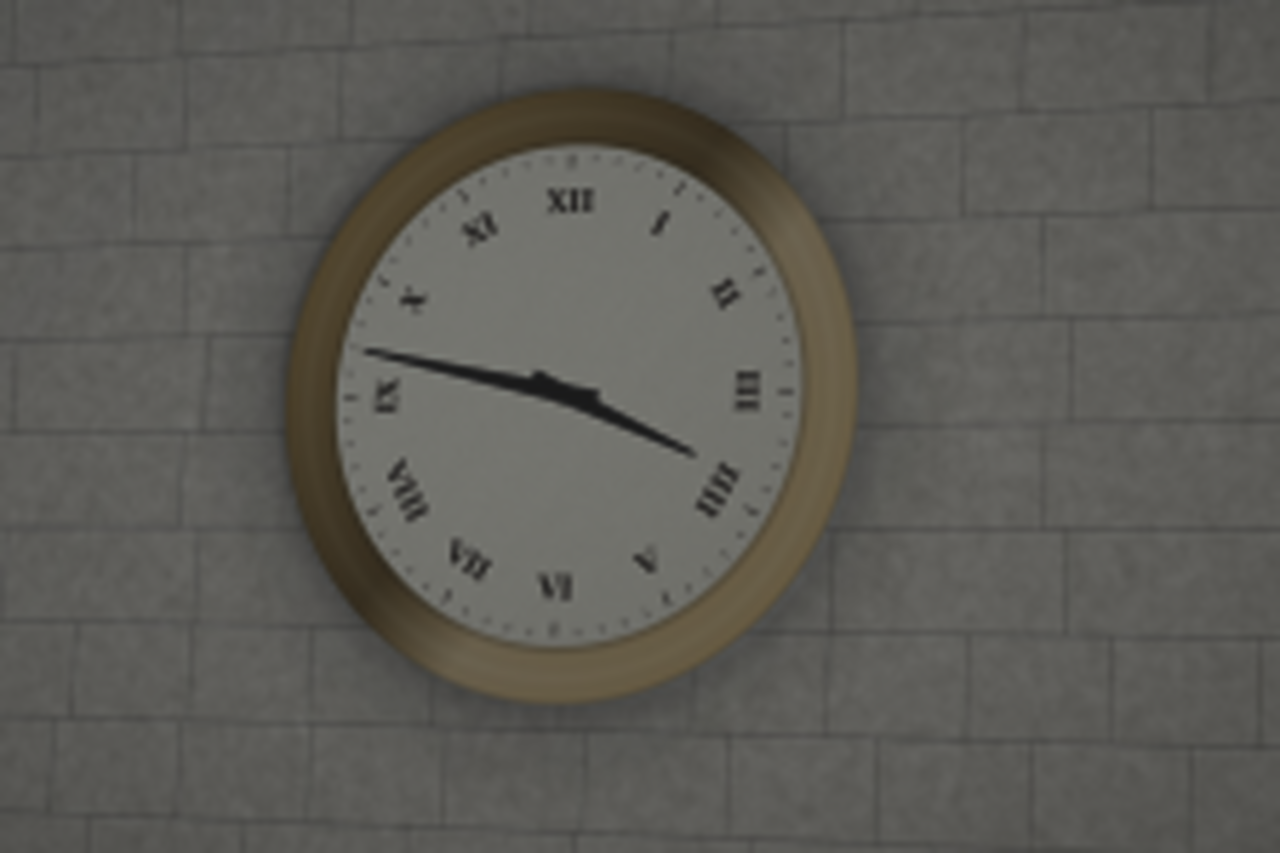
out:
3 h 47 min
